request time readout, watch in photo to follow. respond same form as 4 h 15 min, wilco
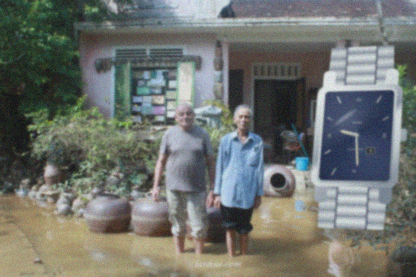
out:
9 h 29 min
